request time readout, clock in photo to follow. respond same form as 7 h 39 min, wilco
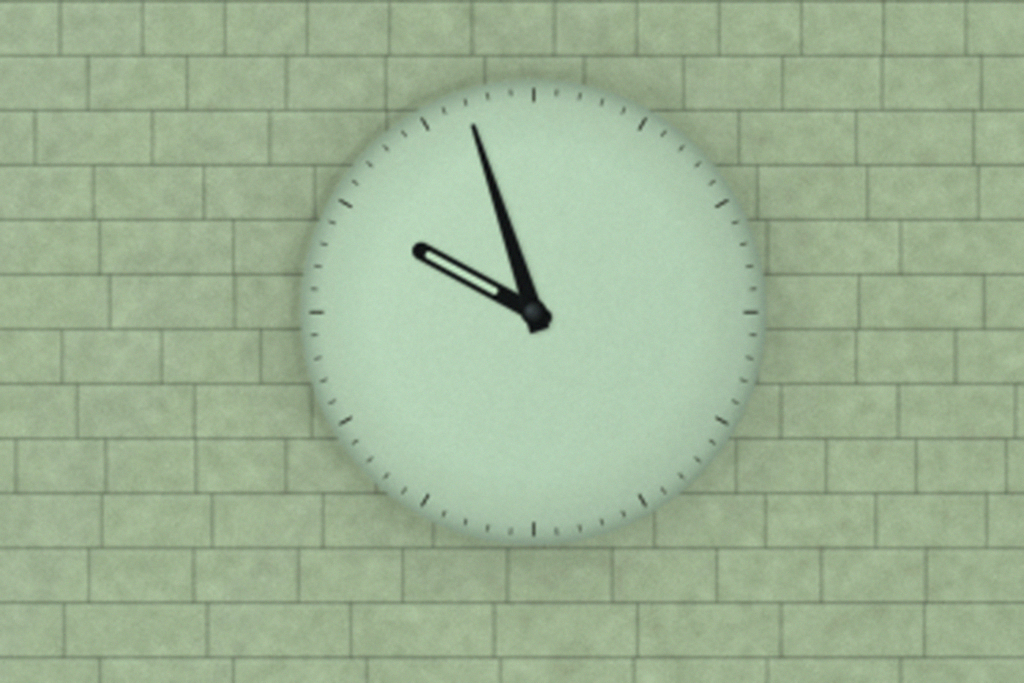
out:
9 h 57 min
